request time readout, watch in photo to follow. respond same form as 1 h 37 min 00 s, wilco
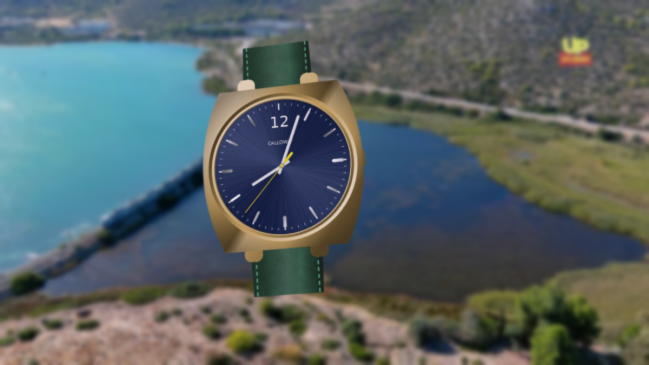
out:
8 h 03 min 37 s
